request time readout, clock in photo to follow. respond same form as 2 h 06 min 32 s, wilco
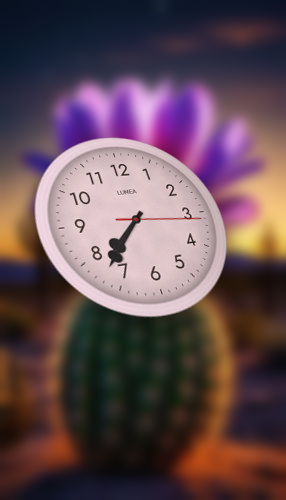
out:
7 h 37 min 16 s
